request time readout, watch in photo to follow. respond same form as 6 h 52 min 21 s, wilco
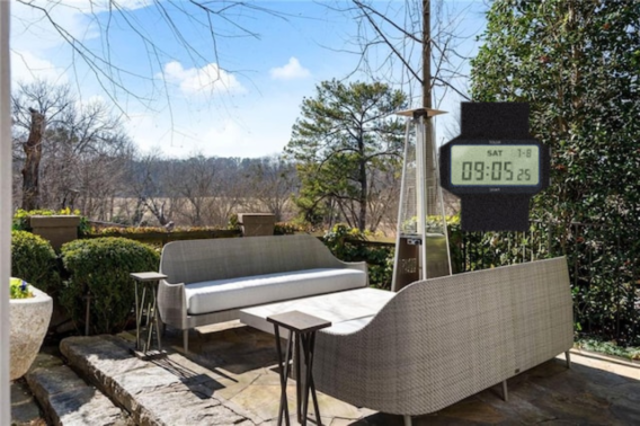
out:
9 h 05 min 25 s
